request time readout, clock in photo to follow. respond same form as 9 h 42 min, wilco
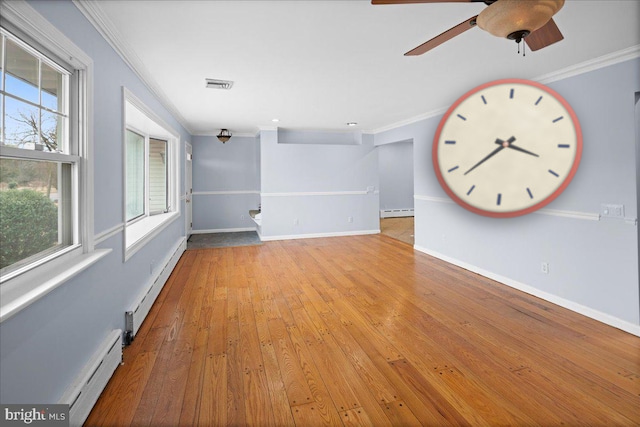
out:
3 h 38 min
